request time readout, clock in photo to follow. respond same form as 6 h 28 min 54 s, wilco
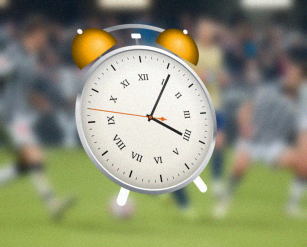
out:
4 h 05 min 47 s
